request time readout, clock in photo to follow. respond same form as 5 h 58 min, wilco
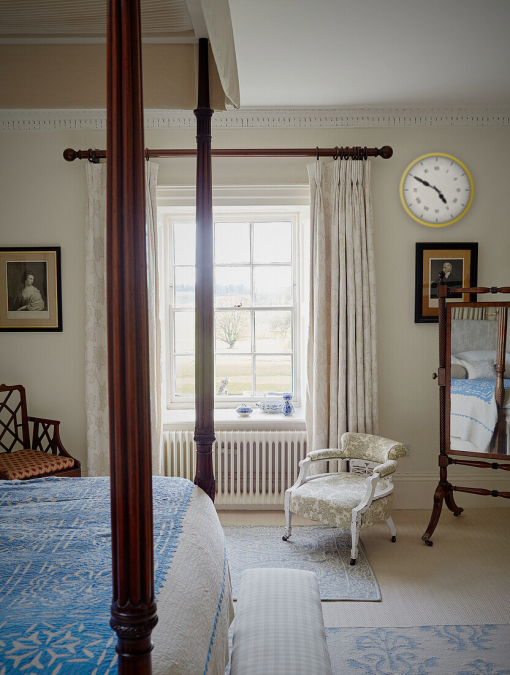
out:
4 h 50 min
